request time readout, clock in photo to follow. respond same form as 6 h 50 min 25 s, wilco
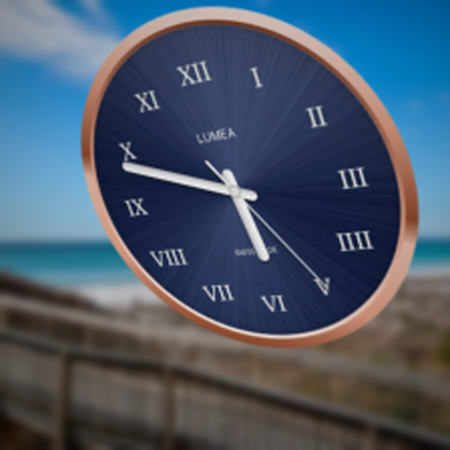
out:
5 h 48 min 25 s
